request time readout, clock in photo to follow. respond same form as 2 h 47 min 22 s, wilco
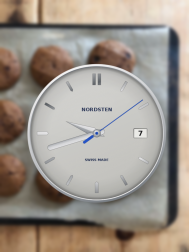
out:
9 h 42 min 09 s
